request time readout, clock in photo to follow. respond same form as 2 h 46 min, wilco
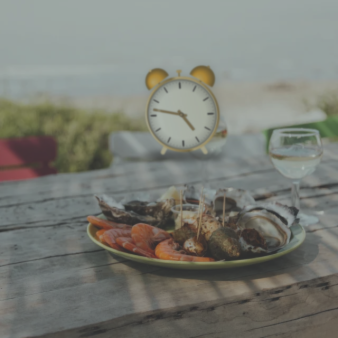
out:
4 h 47 min
